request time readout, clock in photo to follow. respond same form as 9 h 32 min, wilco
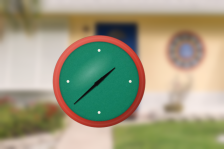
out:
1 h 38 min
